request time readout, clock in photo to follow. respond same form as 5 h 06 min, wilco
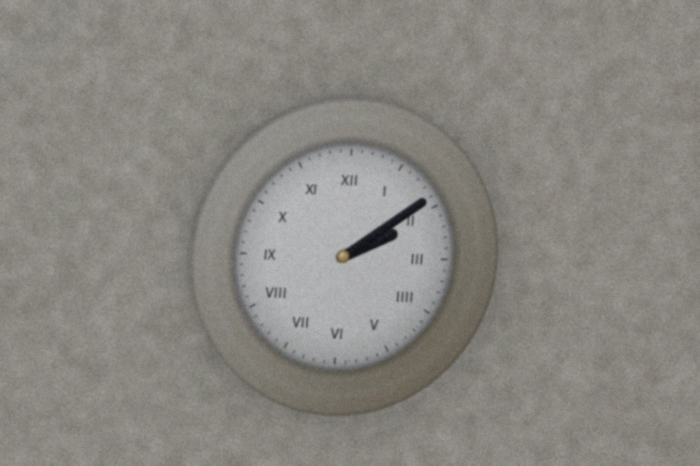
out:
2 h 09 min
